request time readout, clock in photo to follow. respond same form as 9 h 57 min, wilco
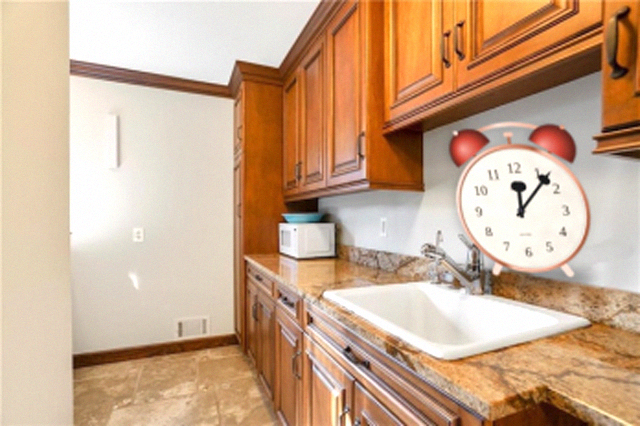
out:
12 h 07 min
